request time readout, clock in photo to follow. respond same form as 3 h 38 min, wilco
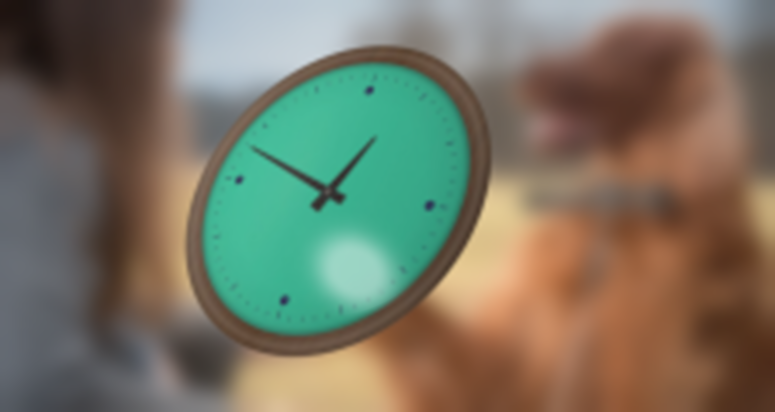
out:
12 h 48 min
